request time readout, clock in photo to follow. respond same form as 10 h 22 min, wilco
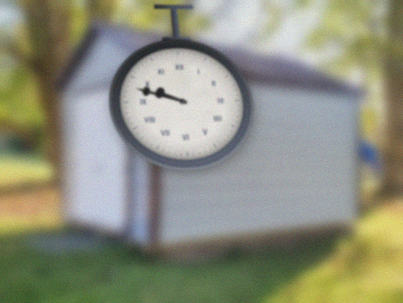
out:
9 h 48 min
